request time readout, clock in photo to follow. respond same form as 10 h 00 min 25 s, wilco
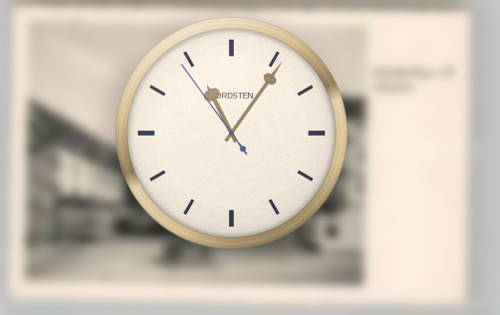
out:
11 h 05 min 54 s
